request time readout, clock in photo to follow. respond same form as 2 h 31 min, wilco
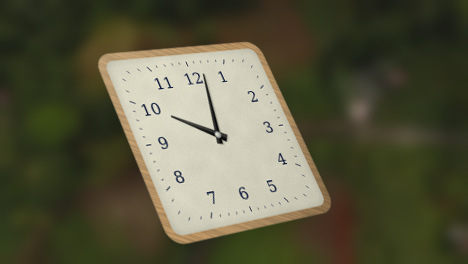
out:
10 h 02 min
